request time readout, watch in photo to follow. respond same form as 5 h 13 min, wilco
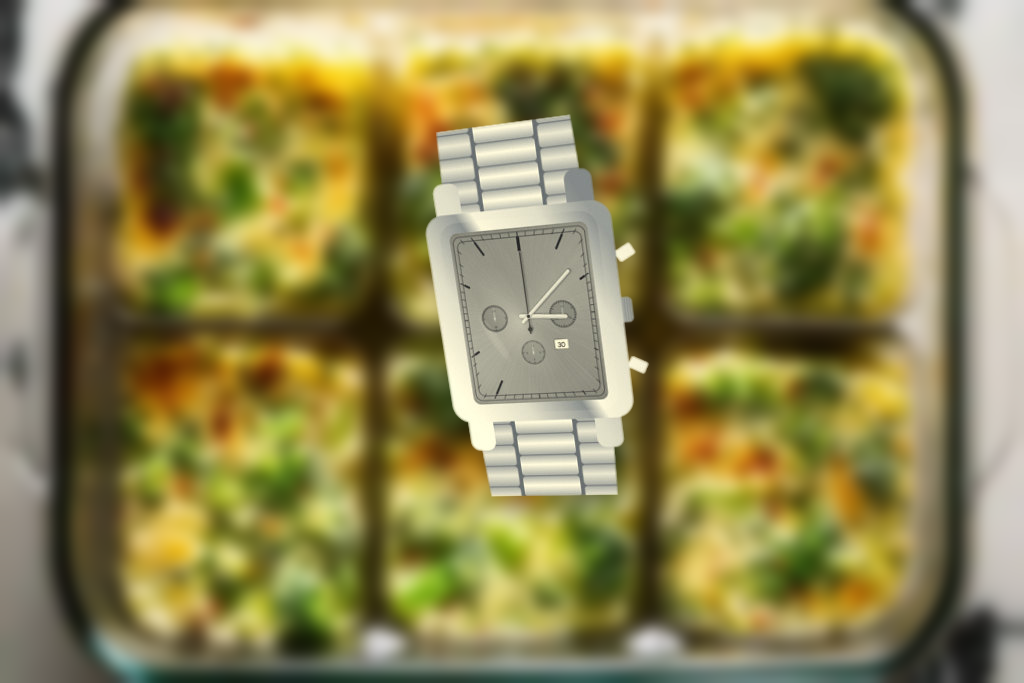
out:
3 h 08 min
